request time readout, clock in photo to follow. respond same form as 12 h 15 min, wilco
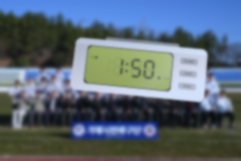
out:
1 h 50 min
